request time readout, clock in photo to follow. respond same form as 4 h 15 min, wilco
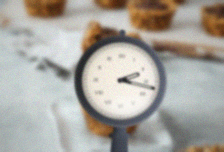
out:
2 h 17 min
